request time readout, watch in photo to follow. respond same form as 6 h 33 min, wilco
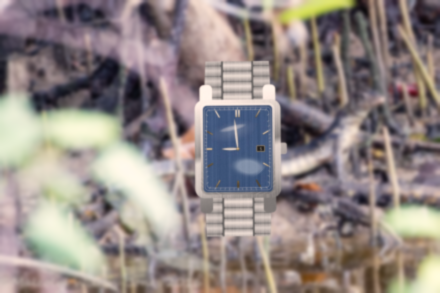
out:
8 h 59 min
